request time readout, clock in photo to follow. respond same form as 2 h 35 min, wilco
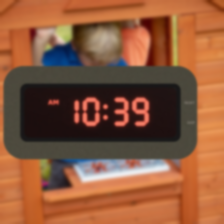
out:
10 h 39 min
